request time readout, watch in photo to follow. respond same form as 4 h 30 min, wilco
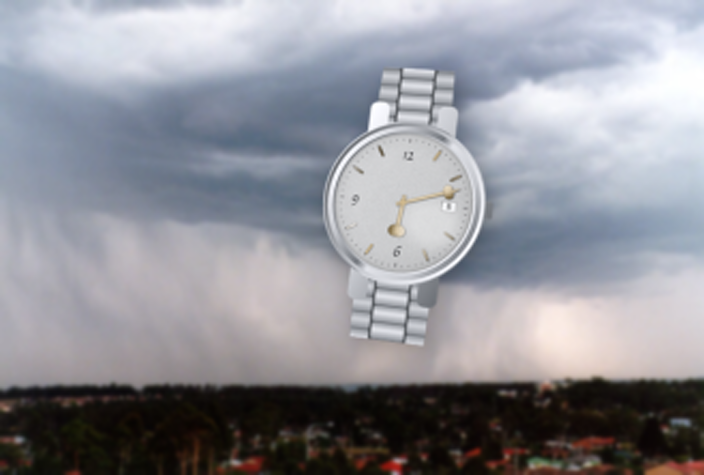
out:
6 h 12 min
